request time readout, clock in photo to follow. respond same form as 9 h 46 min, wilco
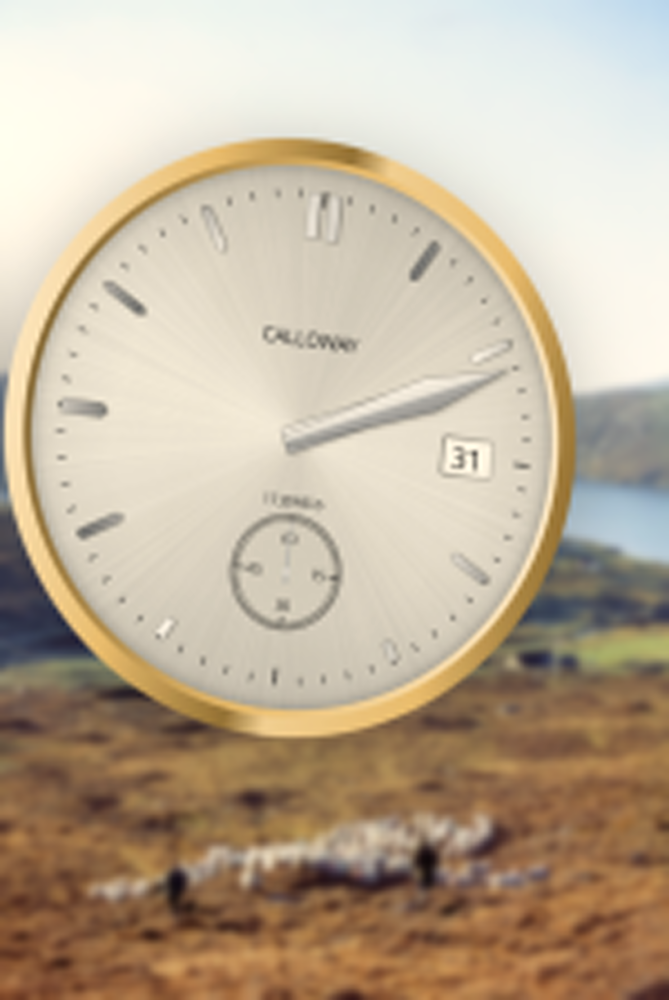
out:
2 h 11 min
